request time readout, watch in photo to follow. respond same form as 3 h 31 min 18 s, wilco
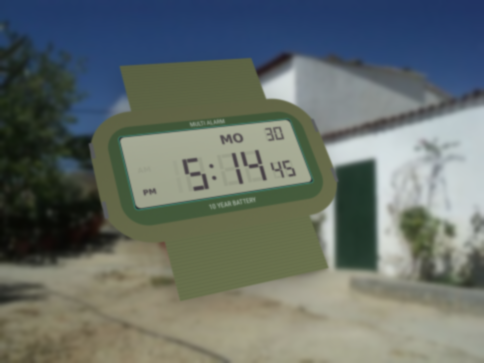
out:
5 h 14 min 45 s
